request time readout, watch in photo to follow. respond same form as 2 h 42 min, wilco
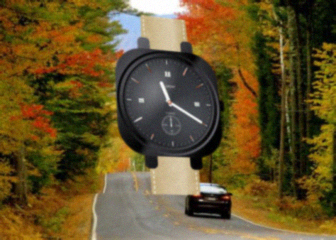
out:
11 h 20 min
